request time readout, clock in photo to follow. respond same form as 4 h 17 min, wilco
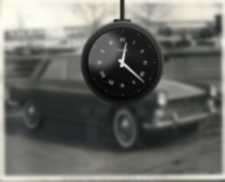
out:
12 h 22 min
